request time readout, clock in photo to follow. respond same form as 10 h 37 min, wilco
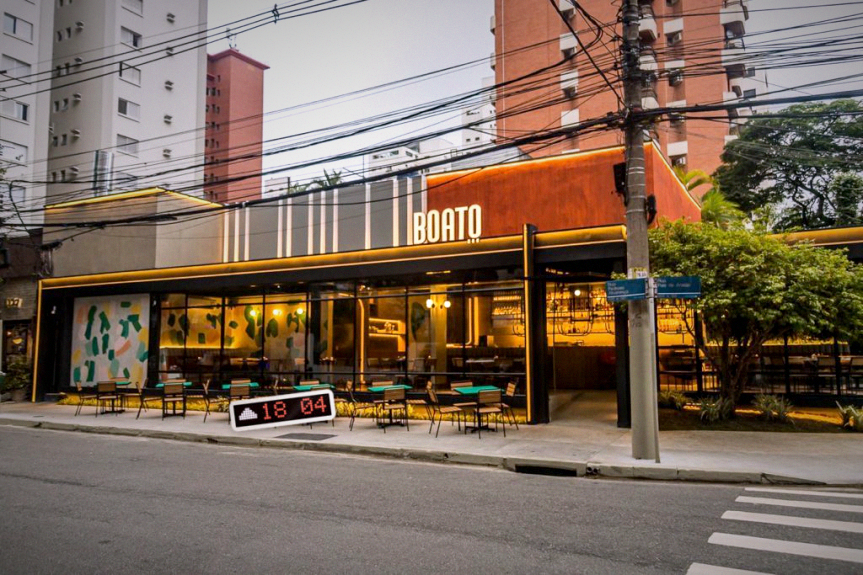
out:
18 h 04 min
